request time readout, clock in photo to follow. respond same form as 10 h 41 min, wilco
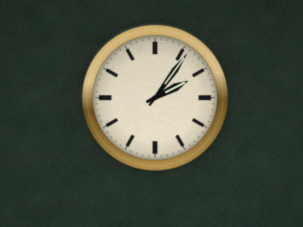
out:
2 h 06 min
